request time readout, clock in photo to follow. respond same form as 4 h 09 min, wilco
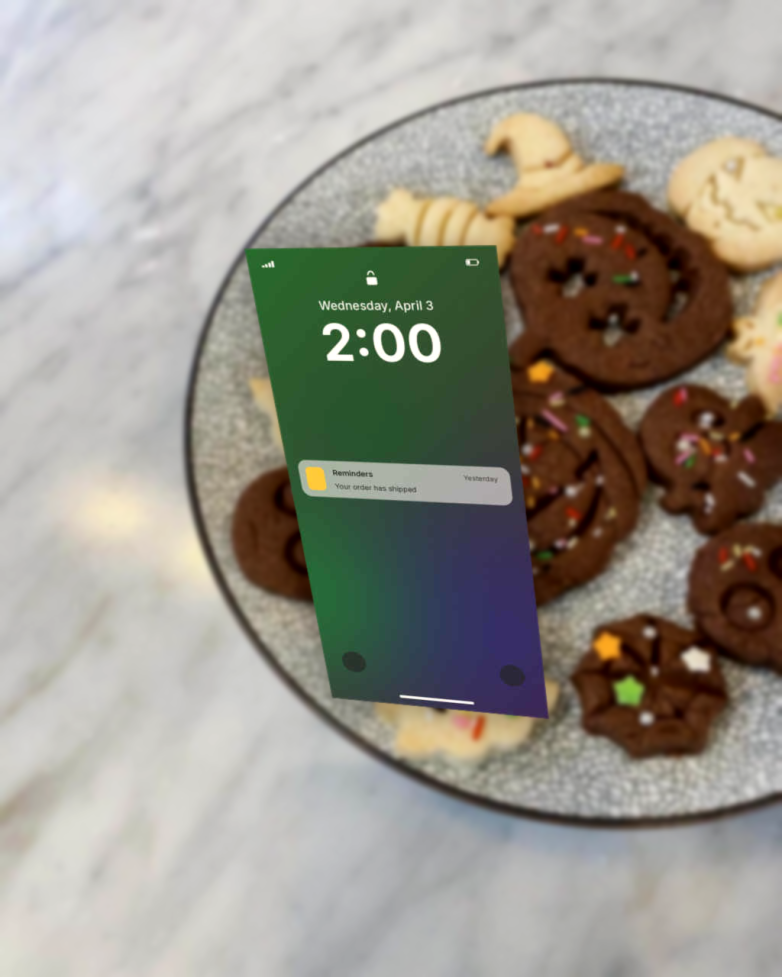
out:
2 h 00 min
